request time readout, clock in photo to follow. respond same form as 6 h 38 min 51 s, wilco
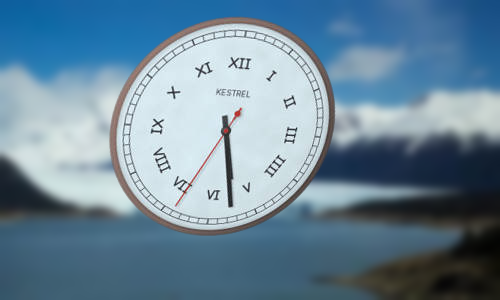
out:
5 h 27 min 34 s
